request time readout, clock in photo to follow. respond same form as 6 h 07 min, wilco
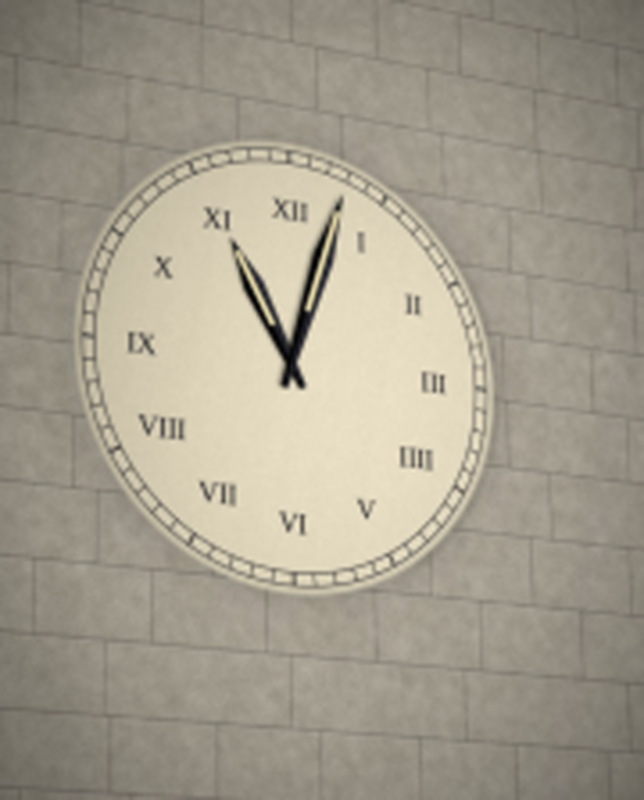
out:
11 h 03 min
